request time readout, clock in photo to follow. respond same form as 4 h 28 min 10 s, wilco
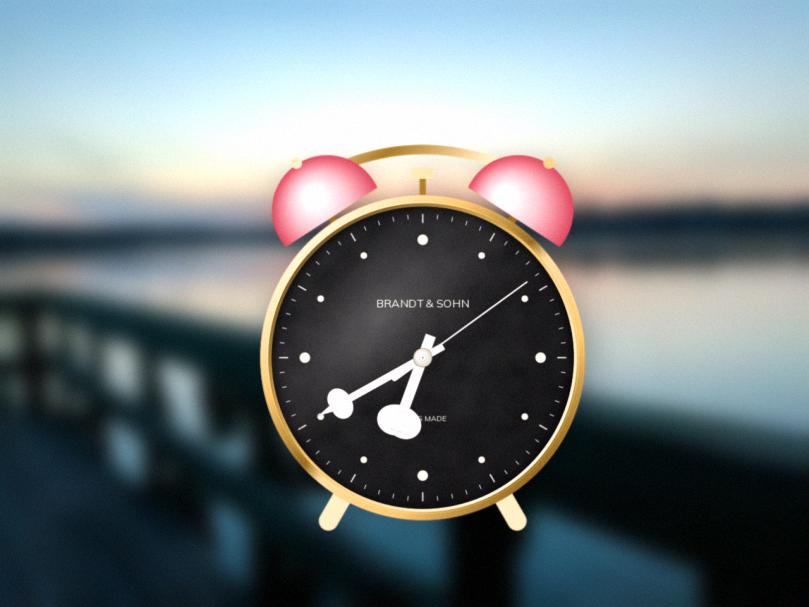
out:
6 h 40 min 09 s
